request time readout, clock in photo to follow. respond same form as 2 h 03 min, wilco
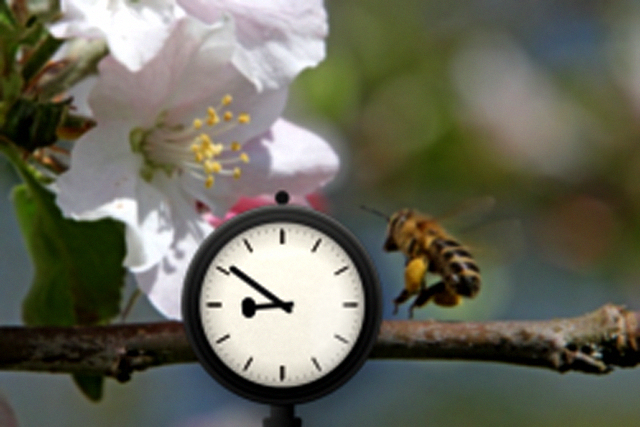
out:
8 h 51 min
